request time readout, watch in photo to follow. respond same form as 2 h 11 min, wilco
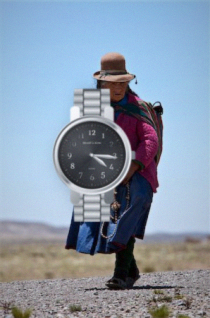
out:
4 h 16 min
